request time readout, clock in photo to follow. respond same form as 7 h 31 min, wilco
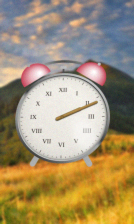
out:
2 h 11 min
